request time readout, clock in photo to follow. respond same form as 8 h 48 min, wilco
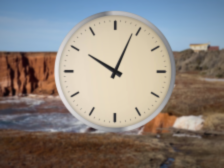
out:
10 h 04 min
